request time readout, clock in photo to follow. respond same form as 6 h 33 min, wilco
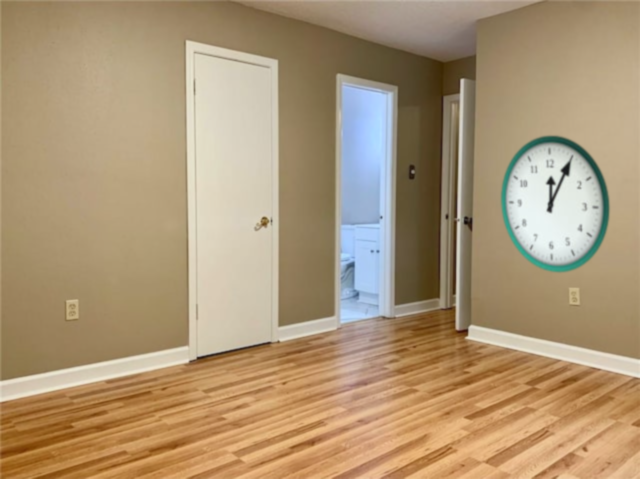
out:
12 h 05 min
